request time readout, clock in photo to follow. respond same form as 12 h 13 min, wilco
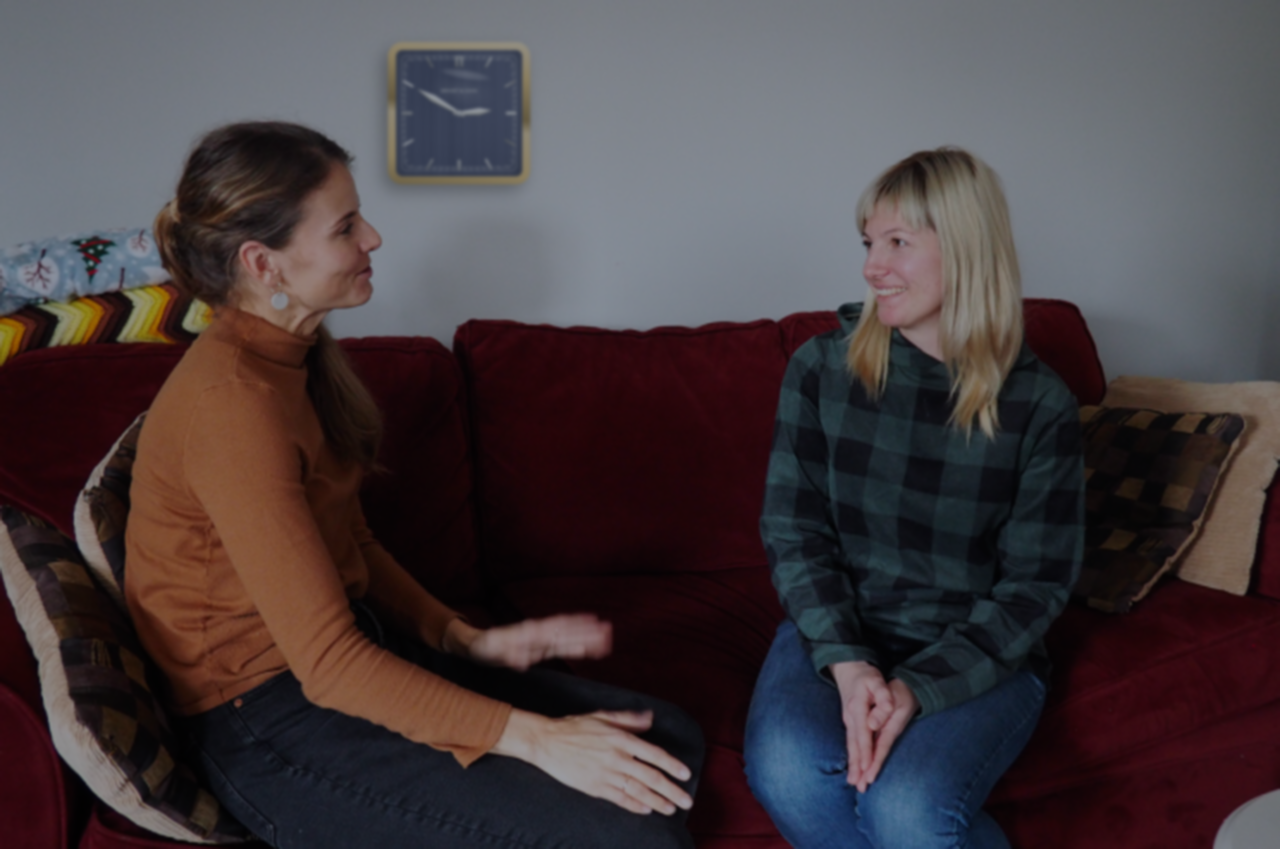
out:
2 h 50 min
